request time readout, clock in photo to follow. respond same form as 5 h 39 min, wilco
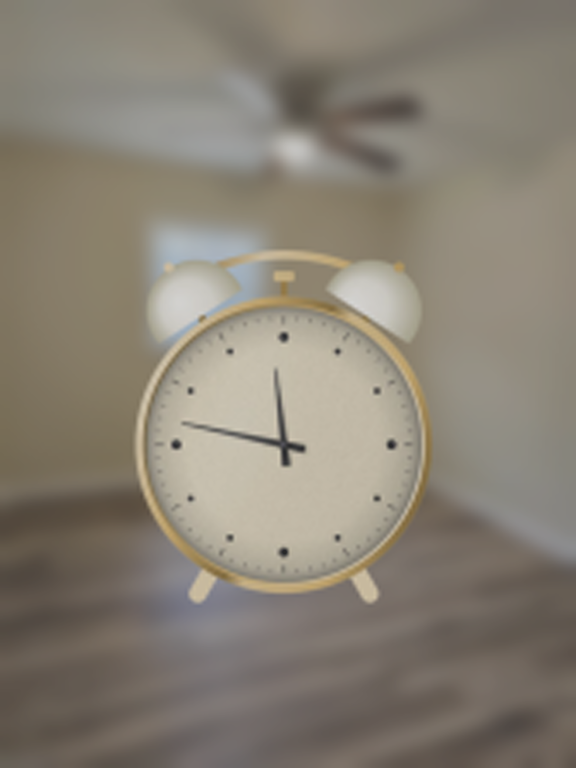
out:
11 h 47 min
